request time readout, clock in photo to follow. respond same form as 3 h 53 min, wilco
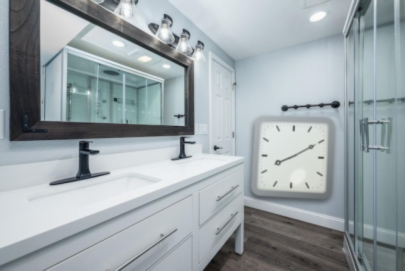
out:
8 h 10 min
